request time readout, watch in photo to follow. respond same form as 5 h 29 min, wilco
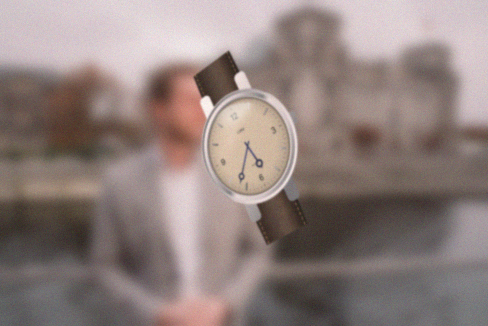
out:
5 h 37 min
